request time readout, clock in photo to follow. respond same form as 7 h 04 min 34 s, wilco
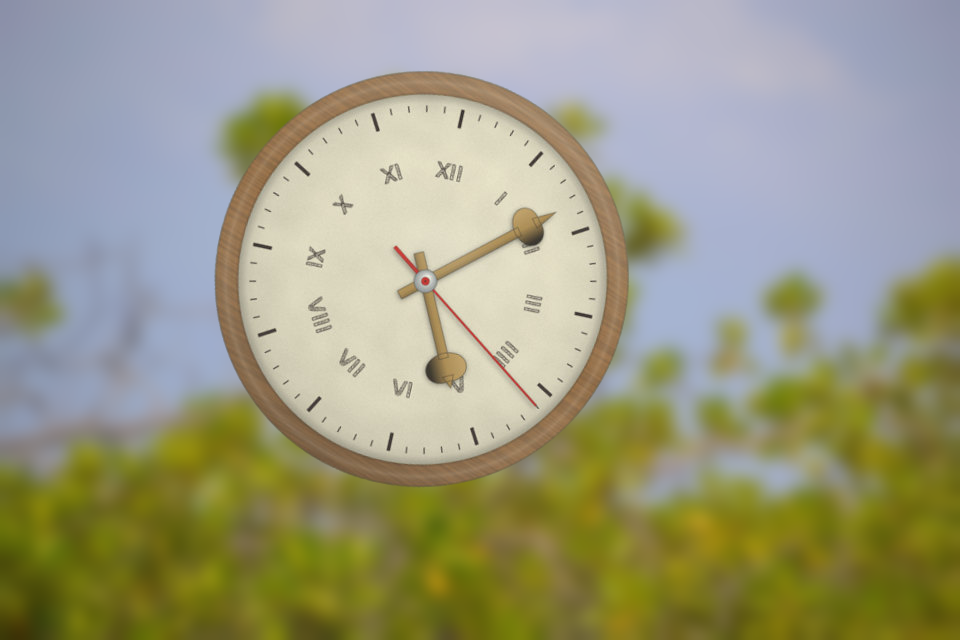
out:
5 h 08 min 21 s
